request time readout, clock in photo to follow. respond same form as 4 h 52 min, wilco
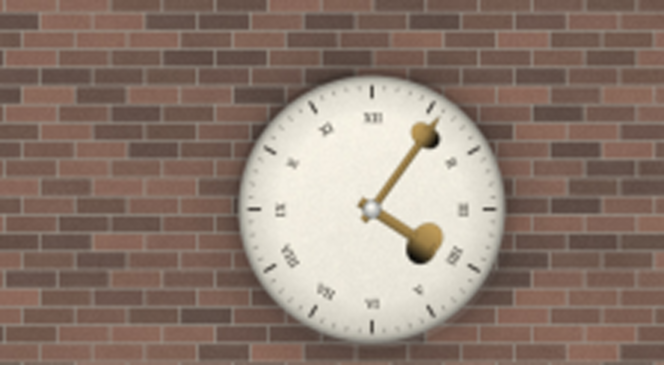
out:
4 h 06 min
